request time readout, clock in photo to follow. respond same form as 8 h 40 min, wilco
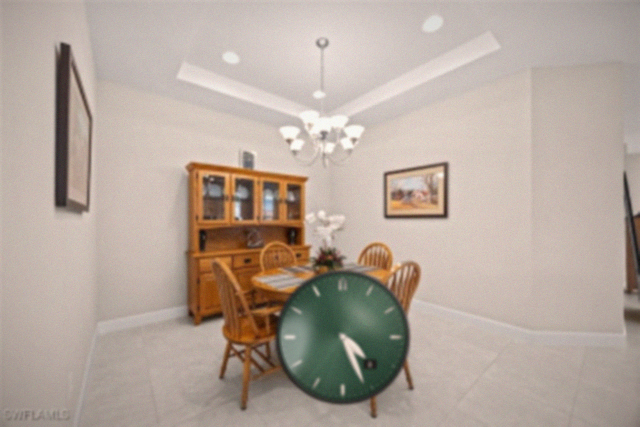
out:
4 h 26 min
